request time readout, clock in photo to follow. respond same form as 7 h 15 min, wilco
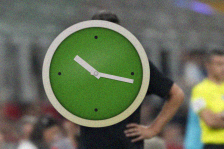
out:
10 h 17 min
